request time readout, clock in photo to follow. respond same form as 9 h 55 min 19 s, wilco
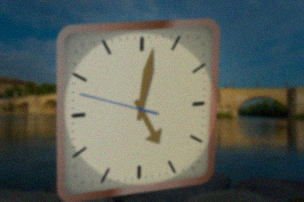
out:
5 h 01 min 48 s
